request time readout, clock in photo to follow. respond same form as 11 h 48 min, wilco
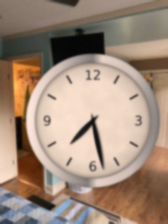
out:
7 h 28 min
